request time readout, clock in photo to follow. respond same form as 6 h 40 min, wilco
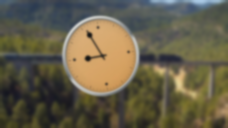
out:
8 h 56 min
